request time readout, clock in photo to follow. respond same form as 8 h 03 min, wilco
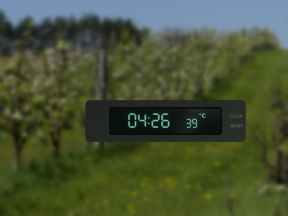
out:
4 h 26 min
